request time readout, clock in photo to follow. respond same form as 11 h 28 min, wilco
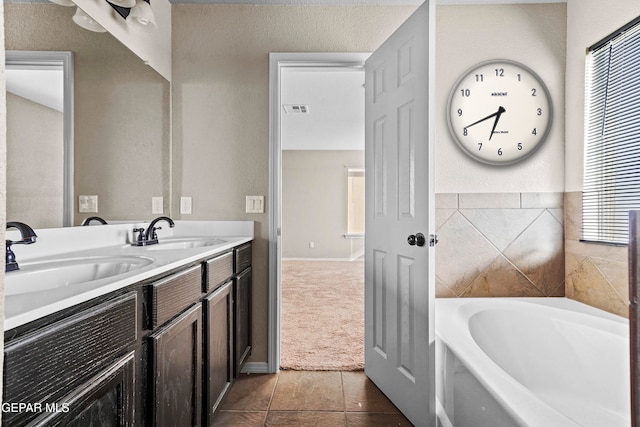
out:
6 h 41 min
